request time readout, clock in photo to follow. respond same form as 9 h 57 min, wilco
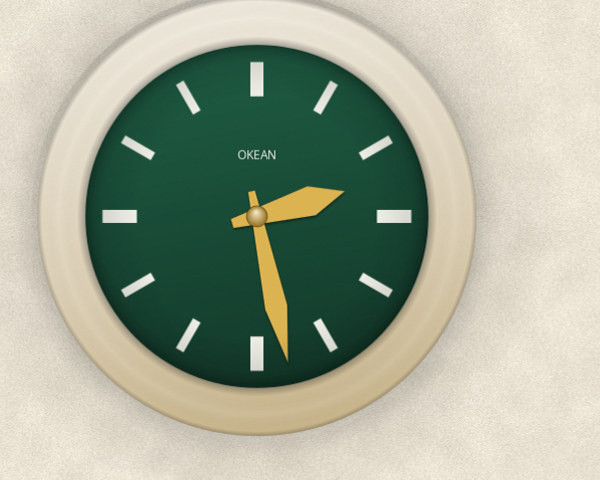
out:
2 h 28 min
